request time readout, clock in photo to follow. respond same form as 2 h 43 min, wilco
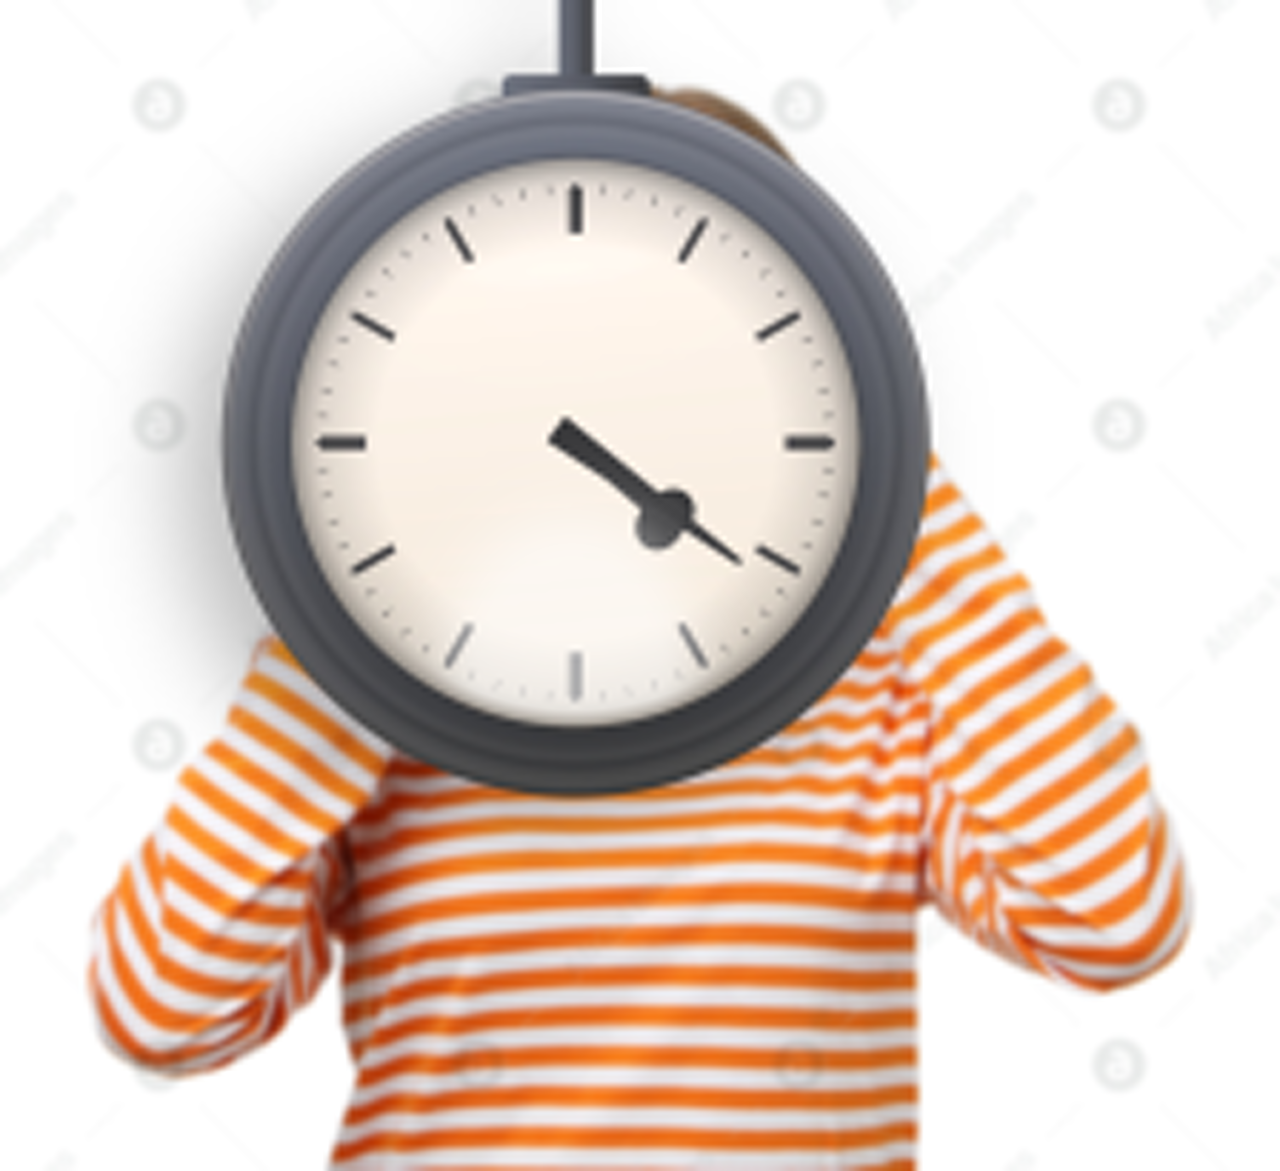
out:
4 h 21 min
